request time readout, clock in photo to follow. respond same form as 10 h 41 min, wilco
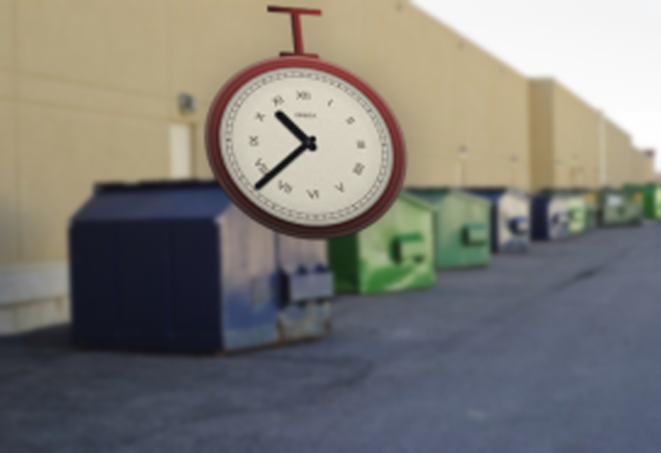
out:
10 h 38 min
